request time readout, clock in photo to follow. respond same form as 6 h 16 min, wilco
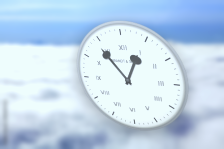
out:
12 h 54 min
